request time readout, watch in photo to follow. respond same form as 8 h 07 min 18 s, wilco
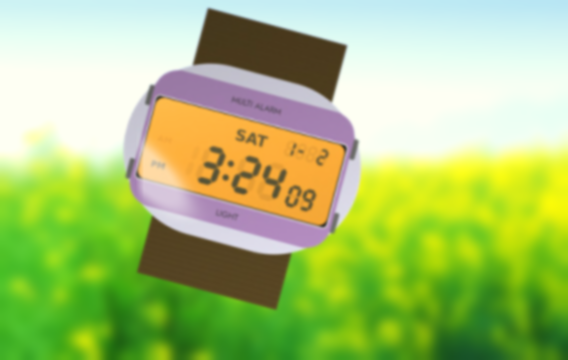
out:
3 h 24 min 09 s
